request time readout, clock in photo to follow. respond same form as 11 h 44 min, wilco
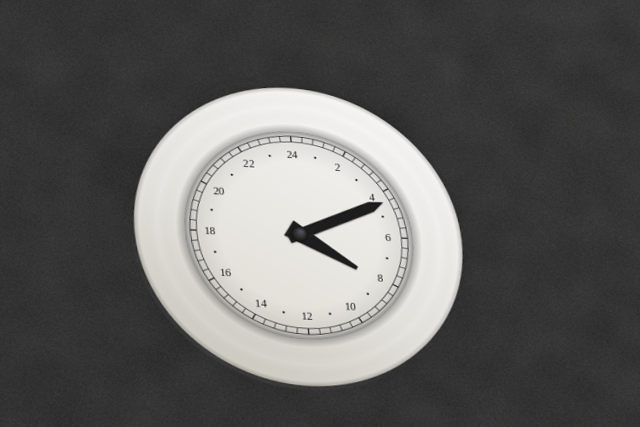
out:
8 h 11 min
